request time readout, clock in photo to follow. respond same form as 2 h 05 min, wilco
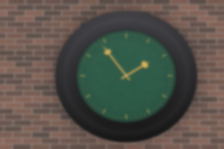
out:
1 h 54 min
